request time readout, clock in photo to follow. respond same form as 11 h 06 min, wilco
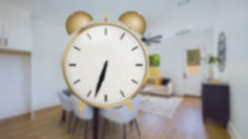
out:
6 h 33 min
